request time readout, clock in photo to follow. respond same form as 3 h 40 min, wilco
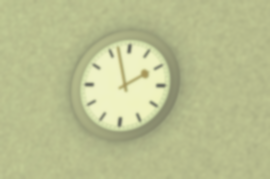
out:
1 h 57 min
